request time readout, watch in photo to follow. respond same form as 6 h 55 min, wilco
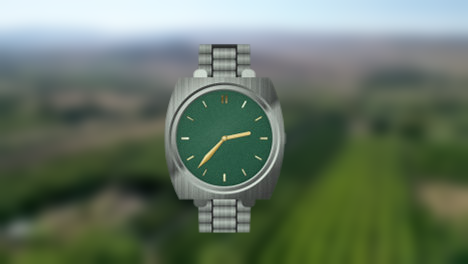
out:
2 h 37 min
